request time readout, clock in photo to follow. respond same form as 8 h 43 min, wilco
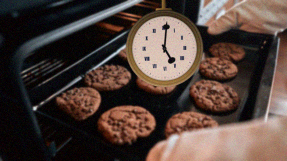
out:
5 h 01 min
